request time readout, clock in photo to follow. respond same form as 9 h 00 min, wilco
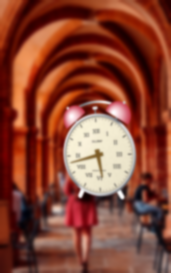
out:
5 h 43 min
